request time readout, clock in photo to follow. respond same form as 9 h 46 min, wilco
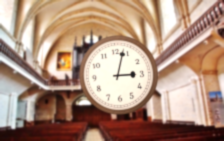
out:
3 h 03 min
